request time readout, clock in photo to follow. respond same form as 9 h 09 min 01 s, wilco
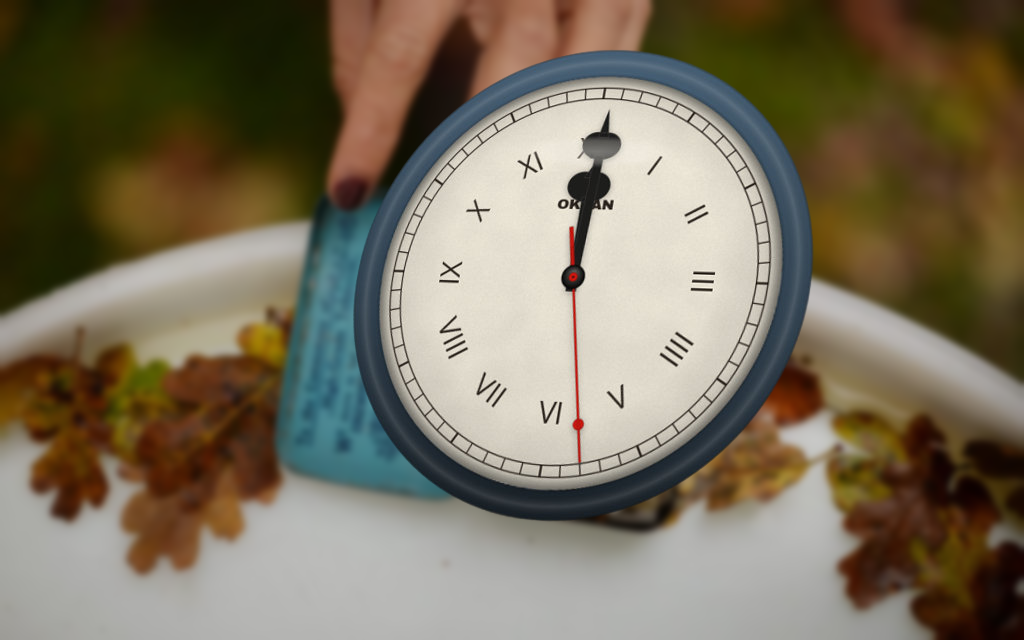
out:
12 h 00 min 28 s
